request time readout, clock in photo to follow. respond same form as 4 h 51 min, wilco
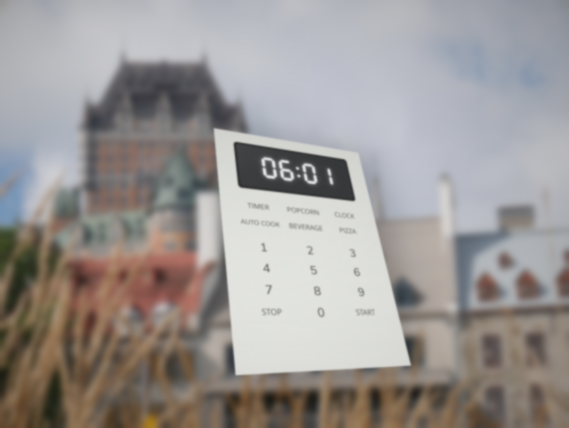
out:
6 h 01 min
